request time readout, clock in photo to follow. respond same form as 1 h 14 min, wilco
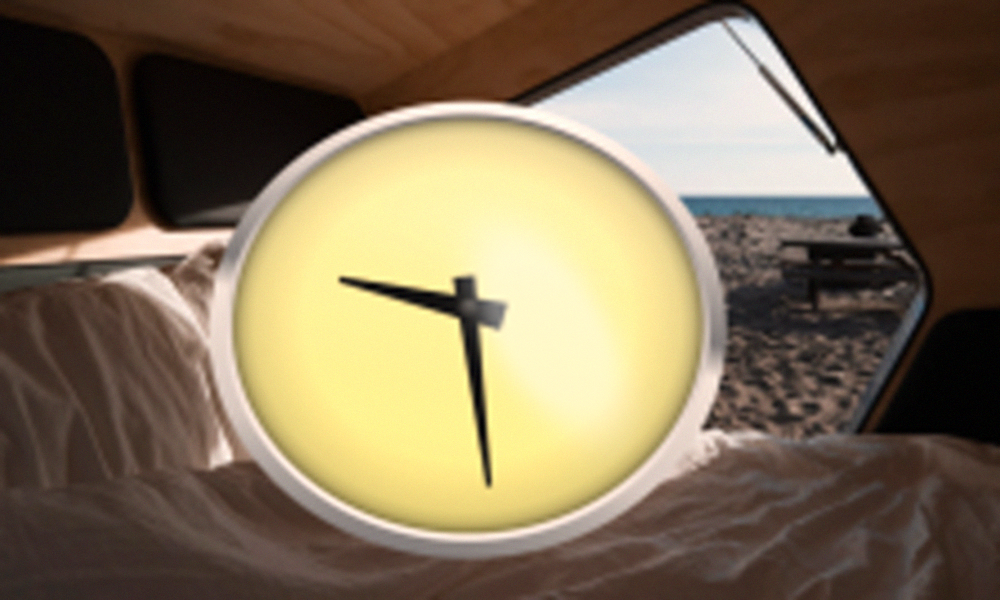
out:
9 h 29 min
